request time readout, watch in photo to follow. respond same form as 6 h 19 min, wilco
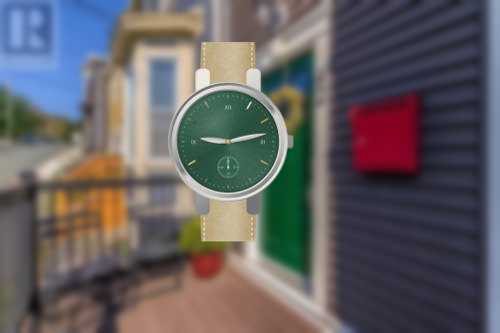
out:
9 h 13 min
